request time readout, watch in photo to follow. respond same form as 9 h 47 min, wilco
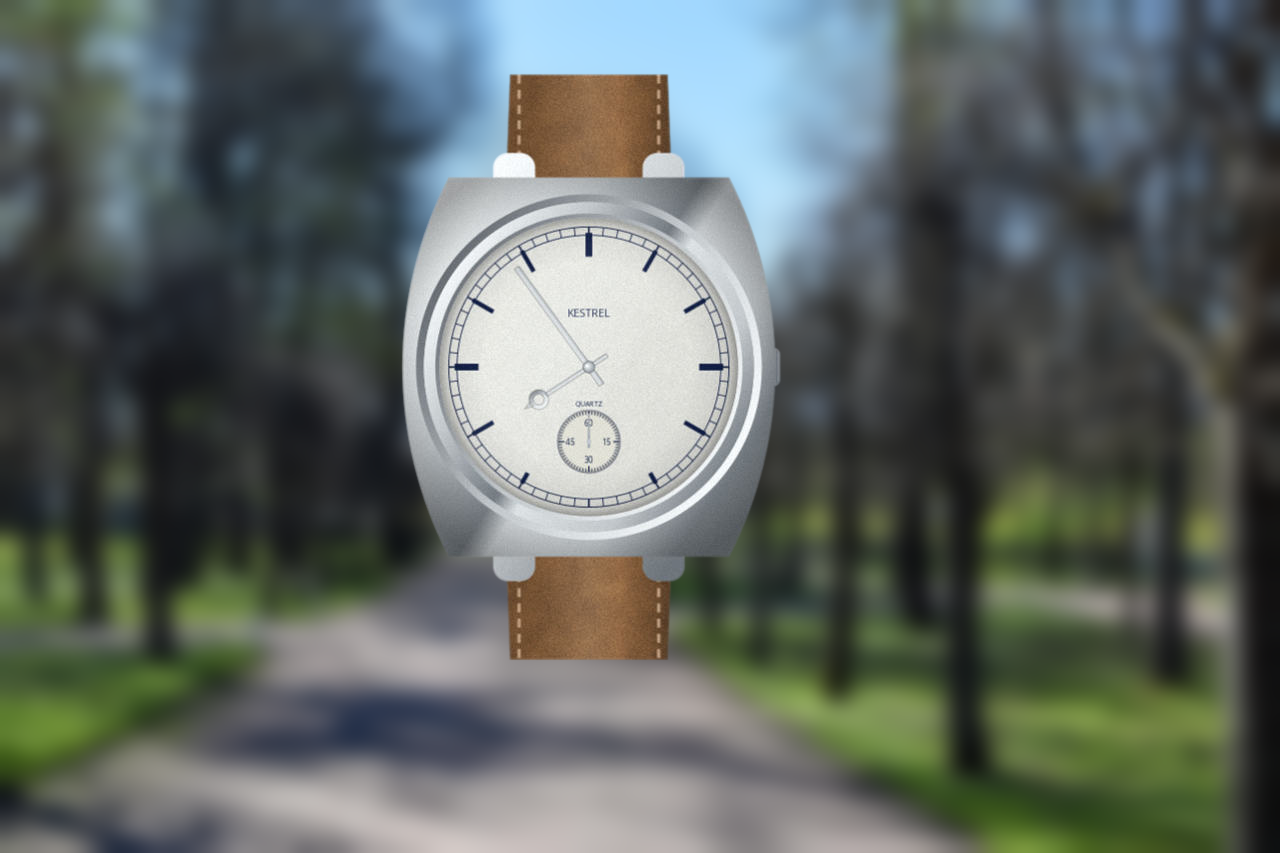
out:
7 h 54 min
